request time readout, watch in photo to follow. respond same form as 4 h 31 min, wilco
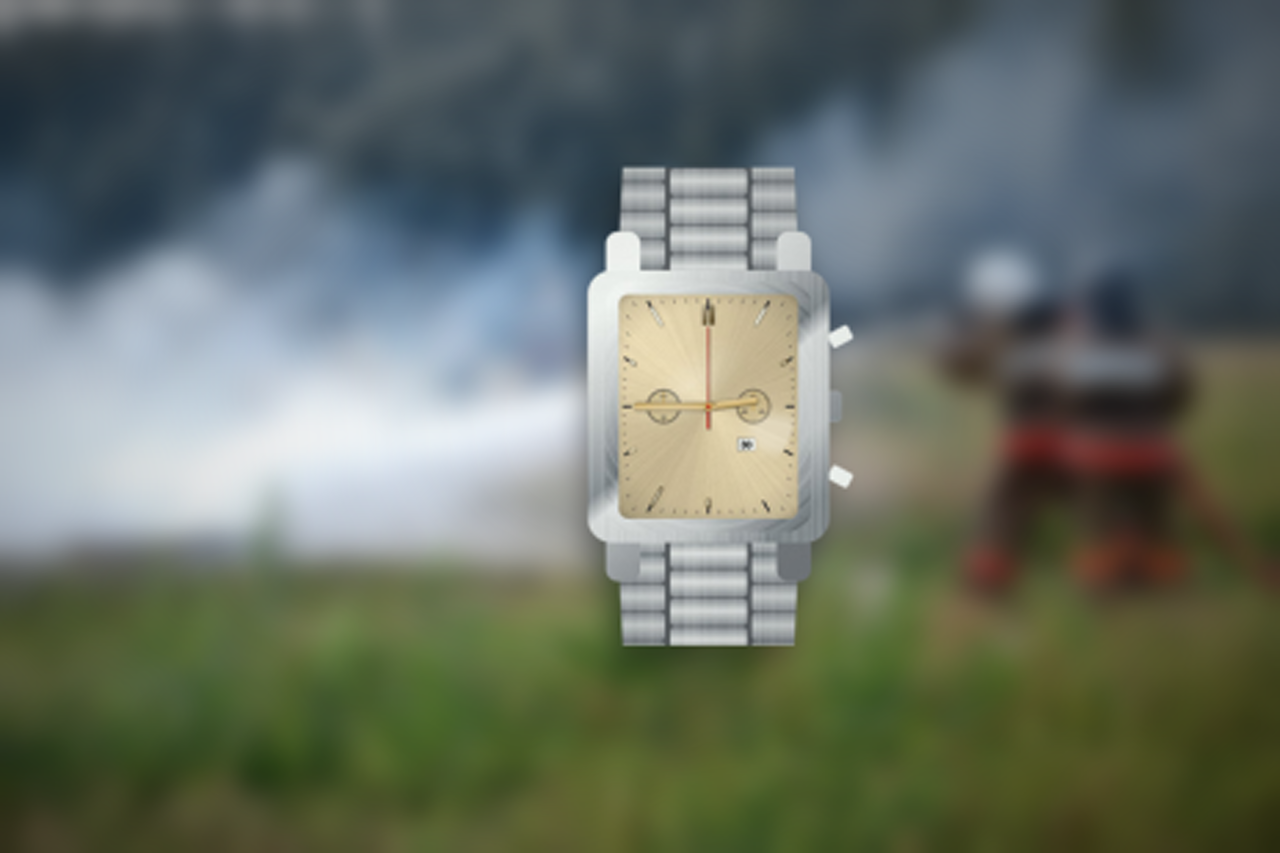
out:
2 h 45 min
